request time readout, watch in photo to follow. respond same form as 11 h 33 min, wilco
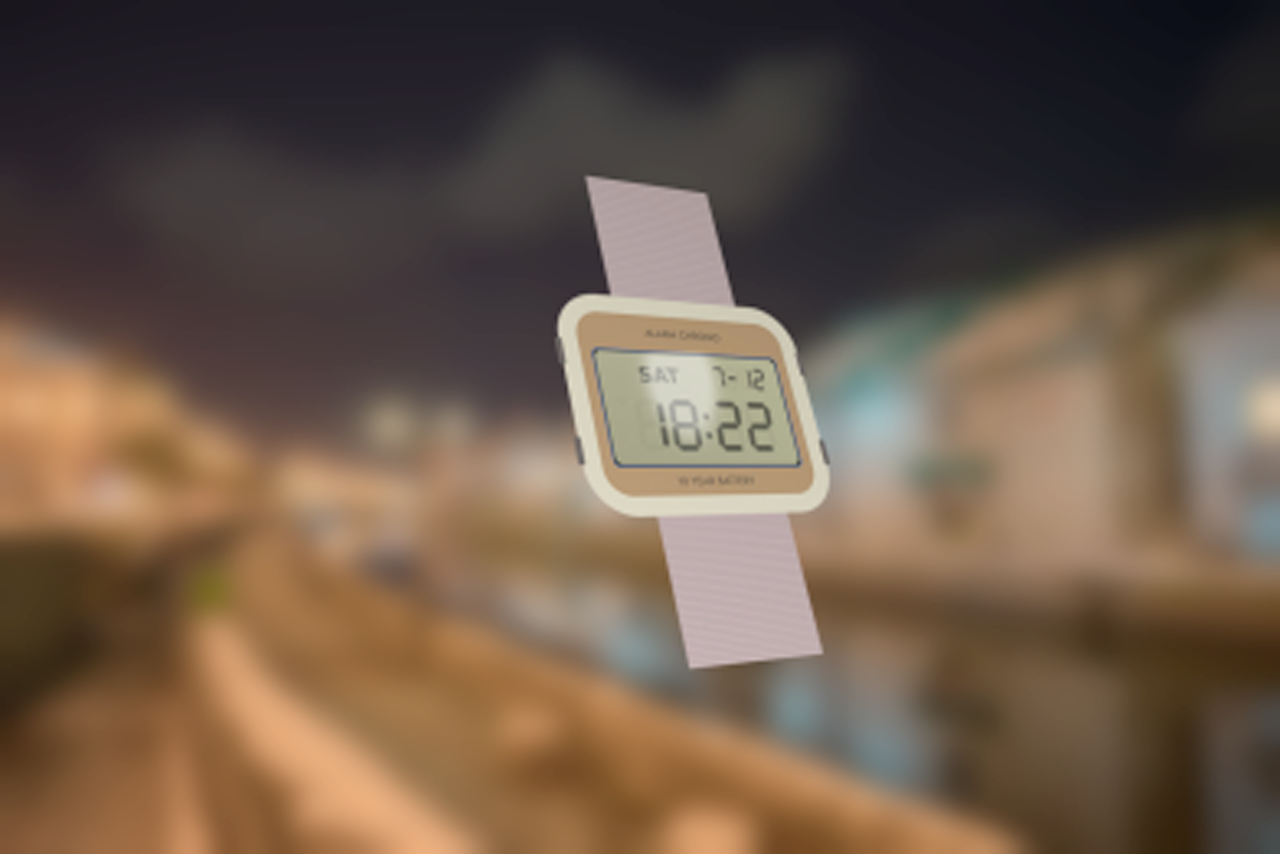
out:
18 h 22 min
